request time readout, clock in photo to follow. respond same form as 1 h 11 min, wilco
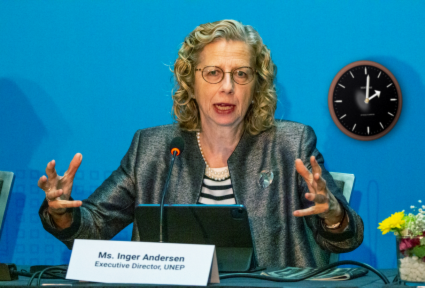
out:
2 h 01 min
